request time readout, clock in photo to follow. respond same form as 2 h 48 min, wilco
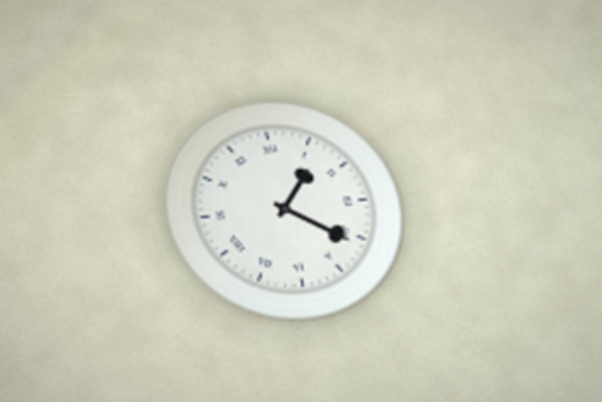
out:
1 h 21 min
